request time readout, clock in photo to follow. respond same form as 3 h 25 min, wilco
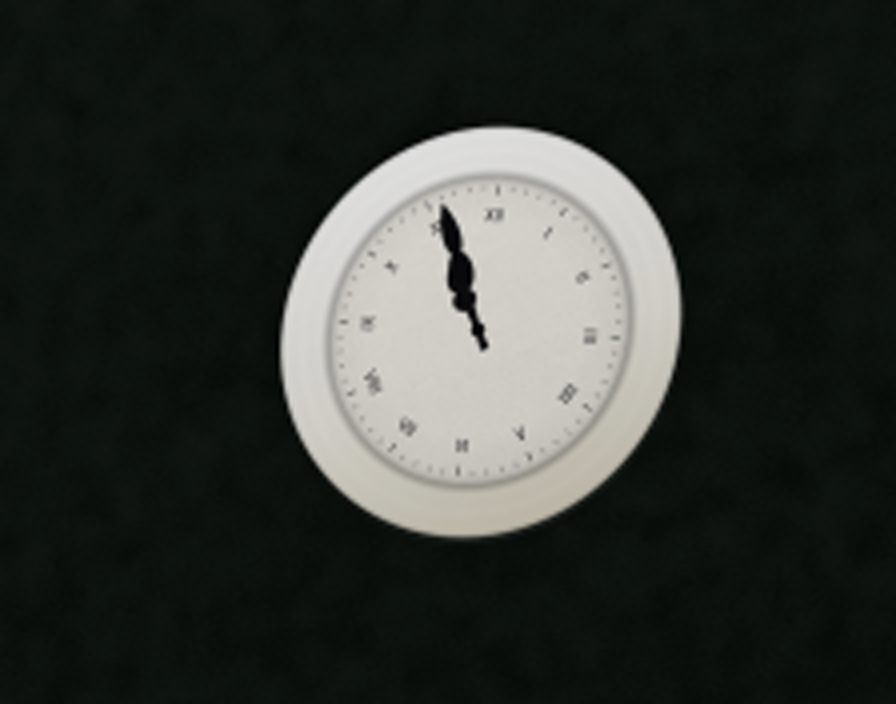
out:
10 h 56 min
